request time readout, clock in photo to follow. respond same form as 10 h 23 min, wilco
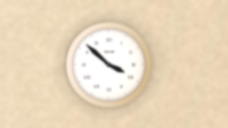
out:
3 h 52 min
